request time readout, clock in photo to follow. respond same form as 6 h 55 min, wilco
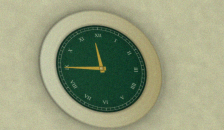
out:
11 h 45 min
